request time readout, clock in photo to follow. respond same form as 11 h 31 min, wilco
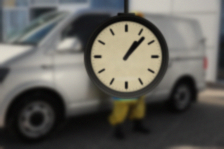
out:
1 h 07 min
